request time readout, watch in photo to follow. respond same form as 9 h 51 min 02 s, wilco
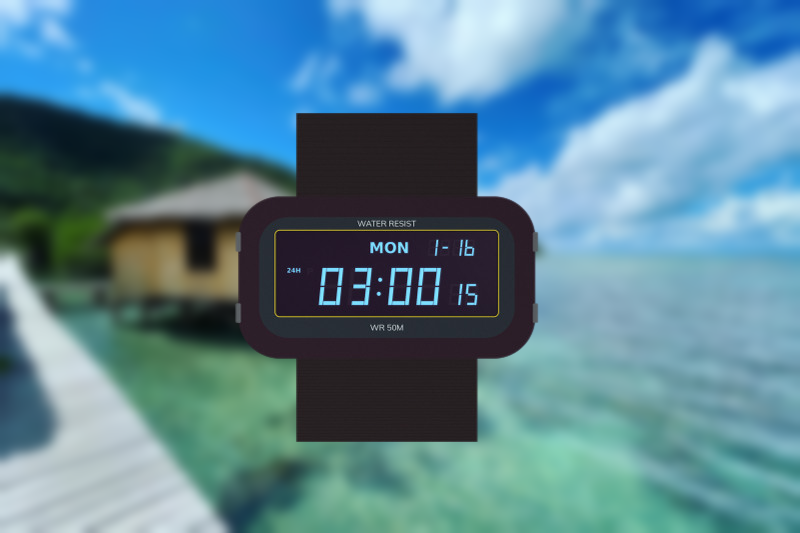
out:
3 h 00 min 15 s
